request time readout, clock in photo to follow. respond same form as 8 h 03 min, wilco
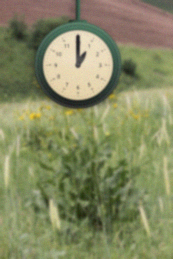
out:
1 h 00 min
